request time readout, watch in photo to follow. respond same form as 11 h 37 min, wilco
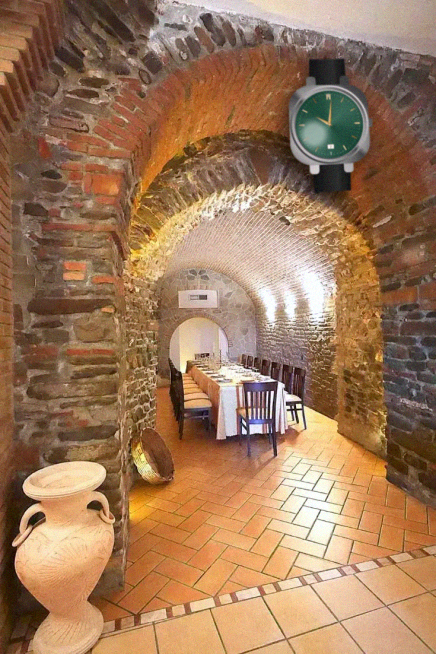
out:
10 h 01 min
